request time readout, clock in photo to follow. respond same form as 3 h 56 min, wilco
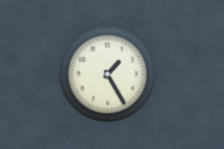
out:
1 h 25 min
